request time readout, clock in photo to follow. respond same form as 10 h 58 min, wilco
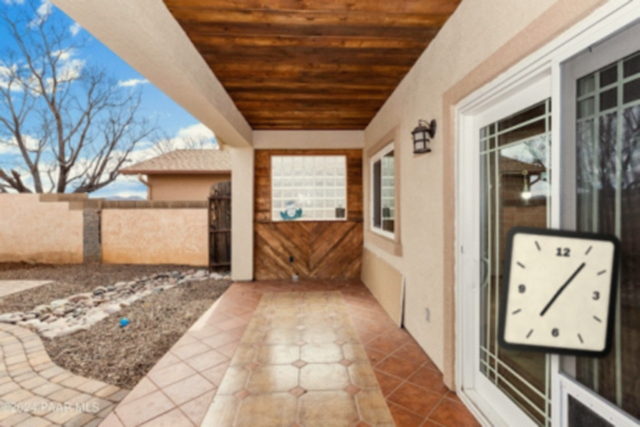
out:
7 h 06 min
